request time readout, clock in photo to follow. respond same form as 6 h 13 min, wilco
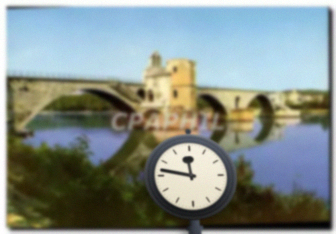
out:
11 h 47 min
